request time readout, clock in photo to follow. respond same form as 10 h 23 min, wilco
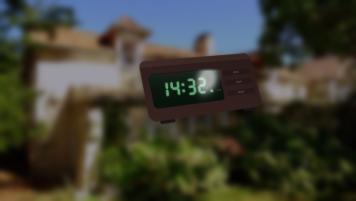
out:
14 h 32 min
